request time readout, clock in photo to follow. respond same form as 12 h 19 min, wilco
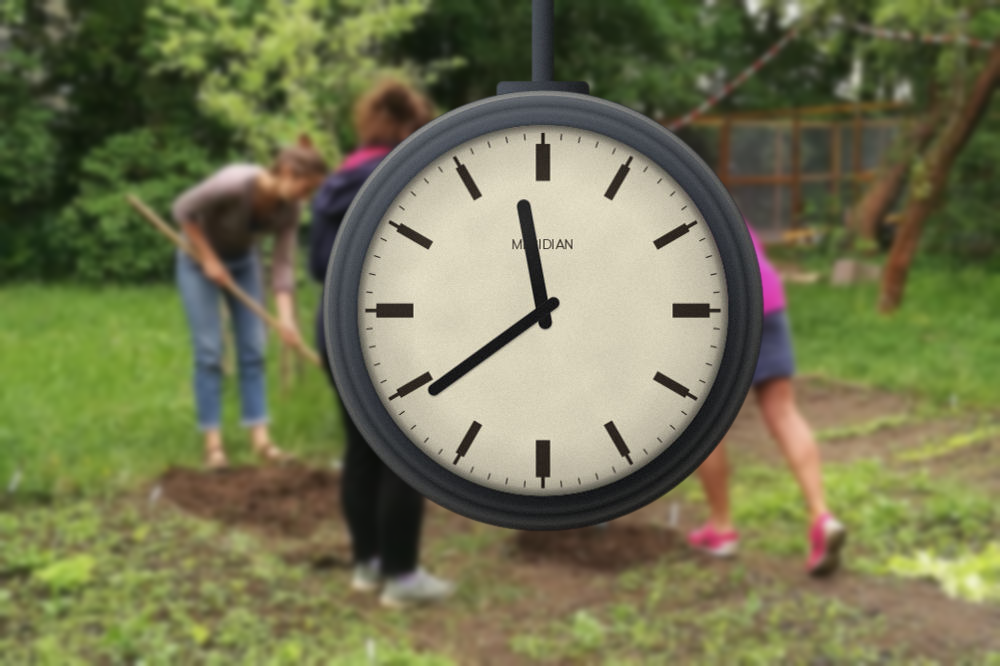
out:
11 h 39 min
